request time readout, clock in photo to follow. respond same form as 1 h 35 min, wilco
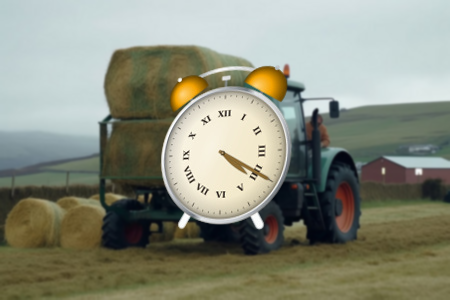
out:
4 h 20 min
